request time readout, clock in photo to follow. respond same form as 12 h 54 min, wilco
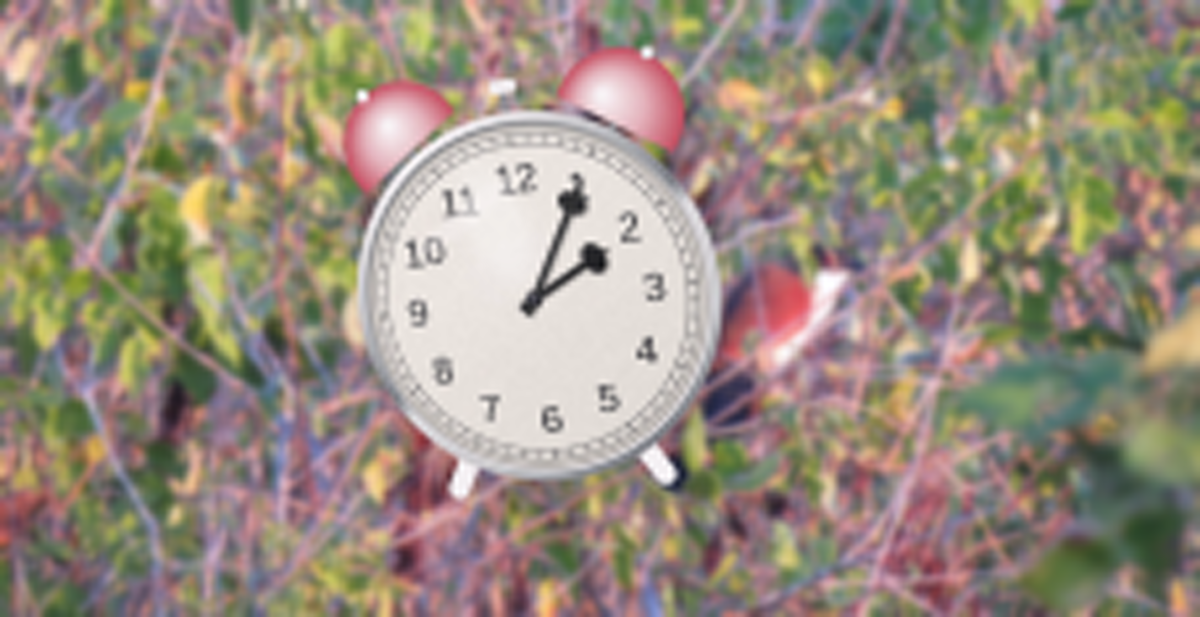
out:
2 h 05 min
